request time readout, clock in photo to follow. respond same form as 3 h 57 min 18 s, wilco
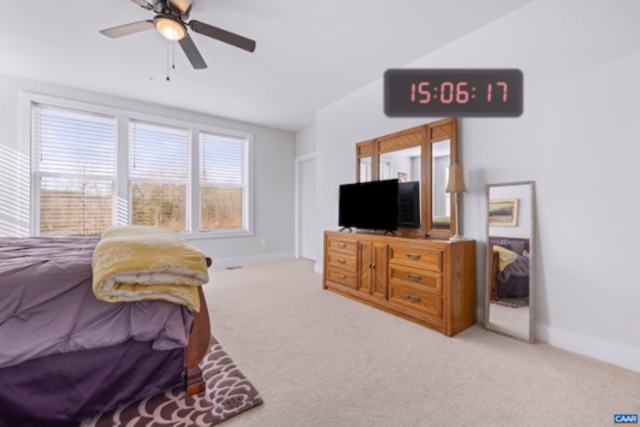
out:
15 h 06 min 17 s
